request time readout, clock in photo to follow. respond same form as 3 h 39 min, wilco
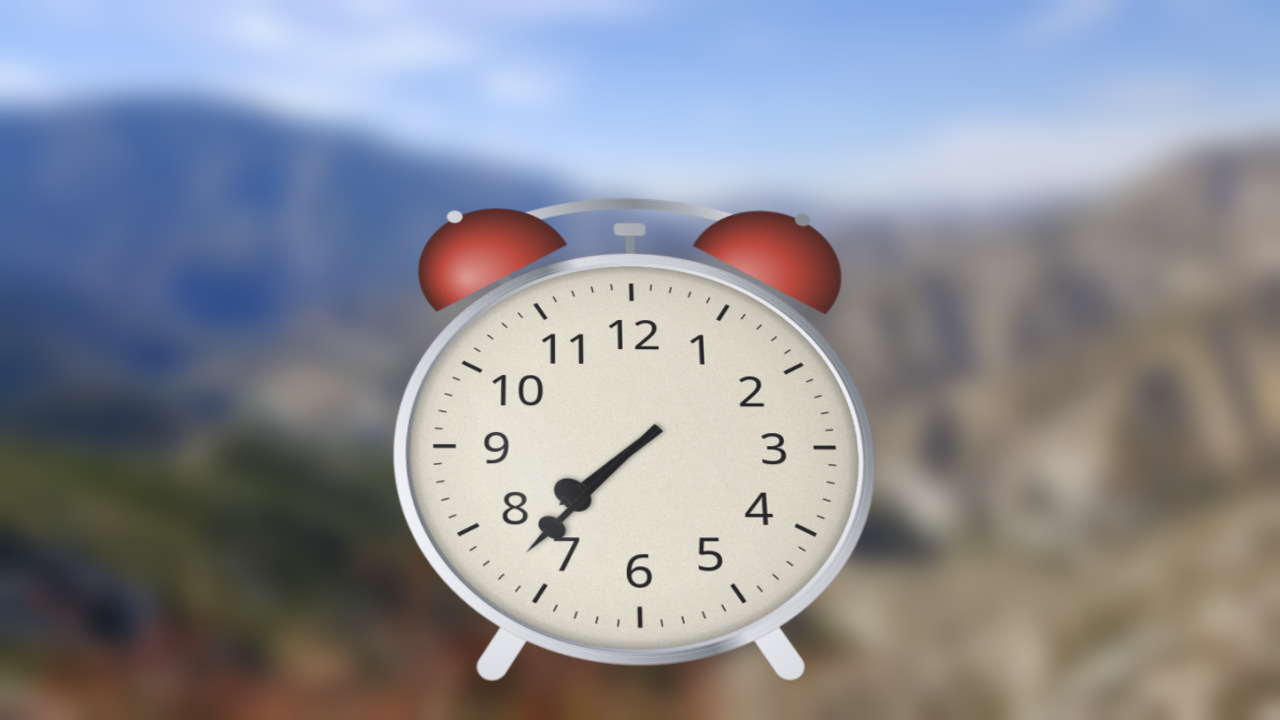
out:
7 h 37 min
